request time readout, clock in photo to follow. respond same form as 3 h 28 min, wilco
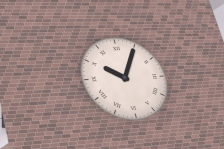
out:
10 h 05 min
